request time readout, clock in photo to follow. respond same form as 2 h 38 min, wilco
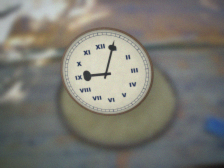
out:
9 h 04 min
